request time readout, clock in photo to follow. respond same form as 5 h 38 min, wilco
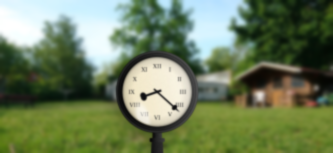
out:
8 h 22 min
